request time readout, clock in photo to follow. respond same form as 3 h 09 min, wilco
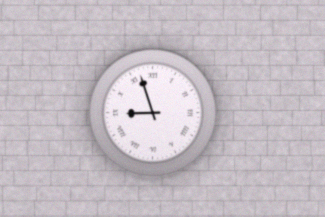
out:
8 h 57 min
